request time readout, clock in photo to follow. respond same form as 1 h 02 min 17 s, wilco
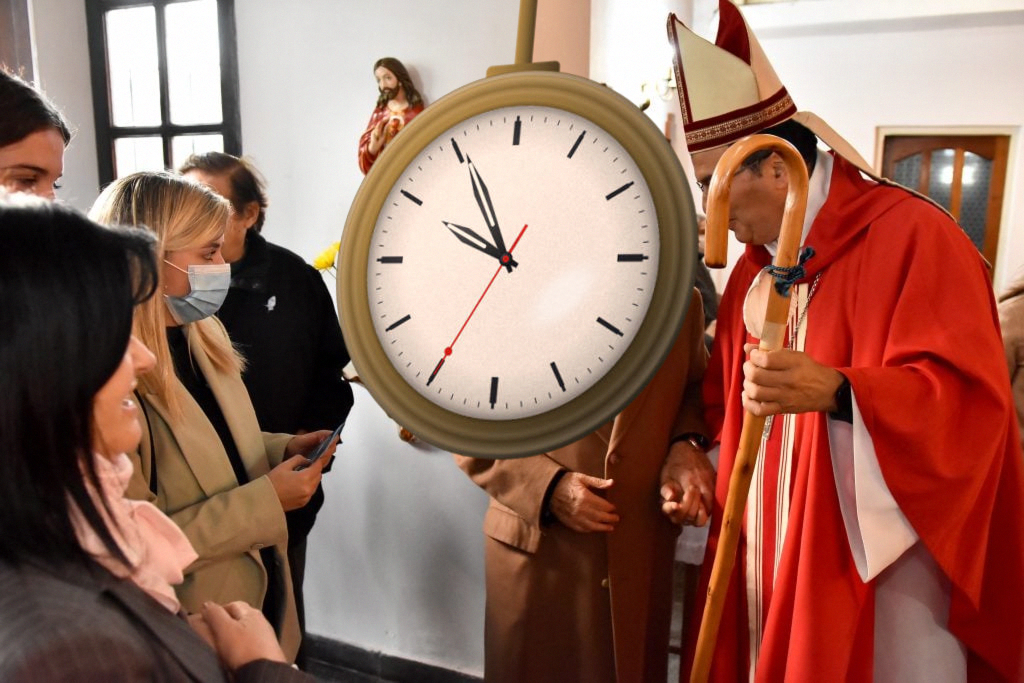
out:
9 h 55 min 35 s
